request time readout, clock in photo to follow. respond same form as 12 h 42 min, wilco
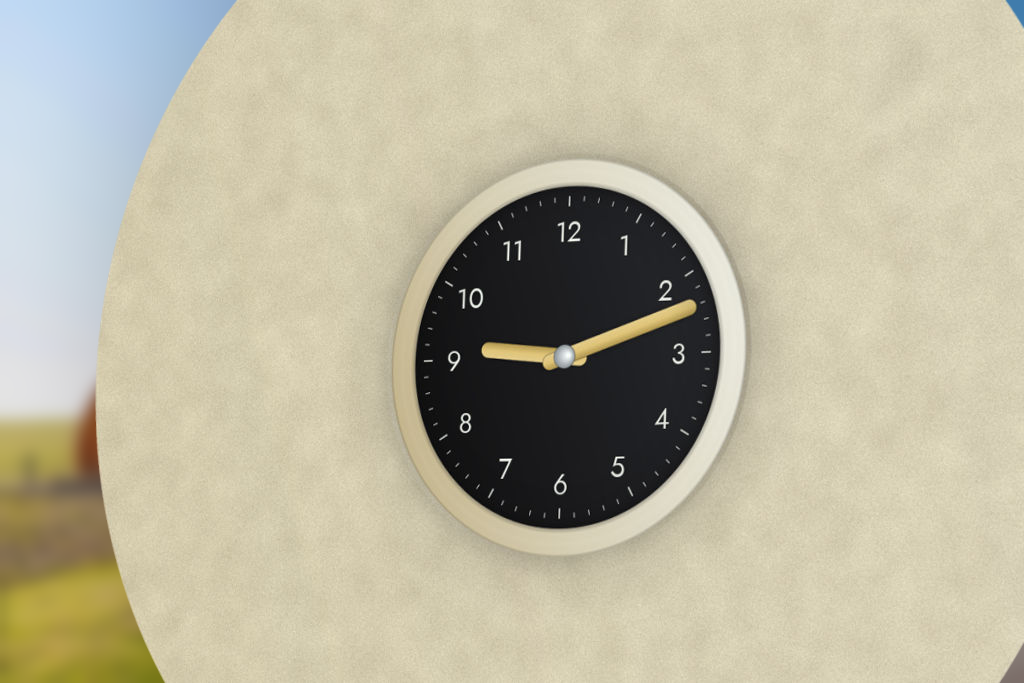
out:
9 h 12 min
